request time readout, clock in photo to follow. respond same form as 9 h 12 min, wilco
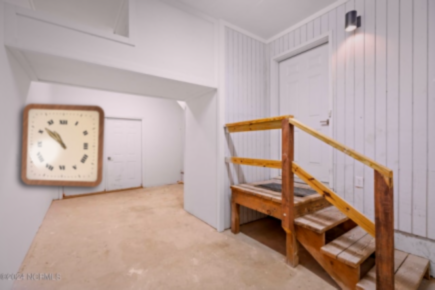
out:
10 h 52 min
